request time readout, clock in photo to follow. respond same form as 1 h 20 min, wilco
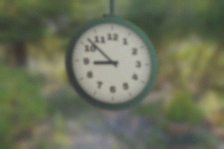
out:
8 h 52 min
